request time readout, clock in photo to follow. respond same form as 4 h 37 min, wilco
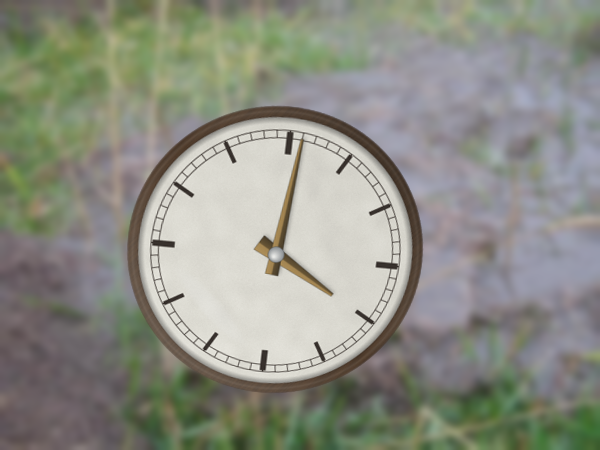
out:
4 h 01 min
